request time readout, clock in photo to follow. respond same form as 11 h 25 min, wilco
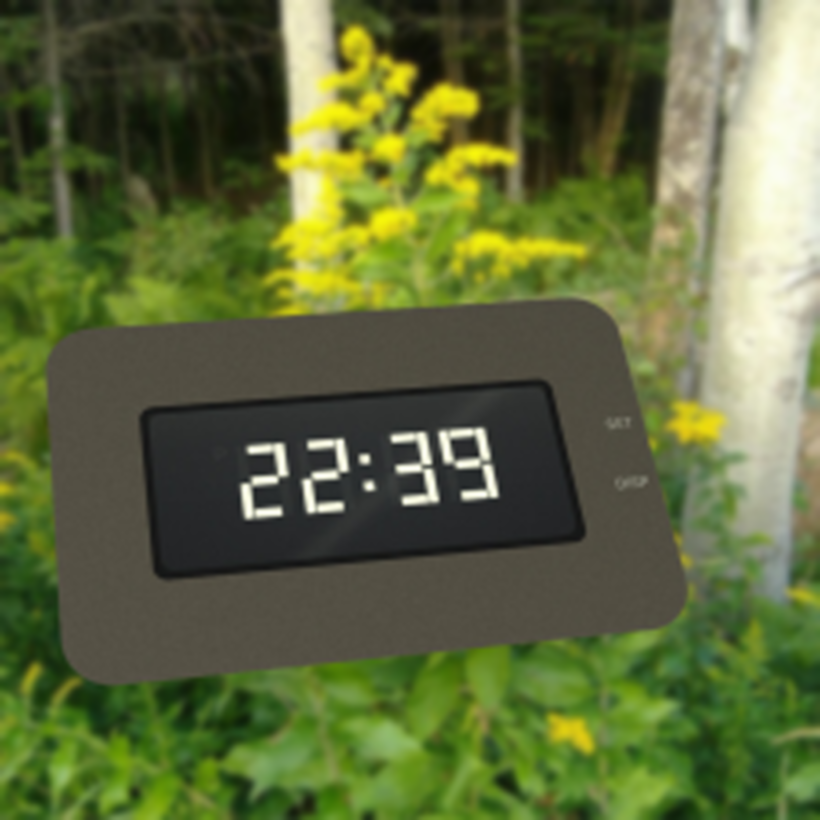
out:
22 h 39 min
